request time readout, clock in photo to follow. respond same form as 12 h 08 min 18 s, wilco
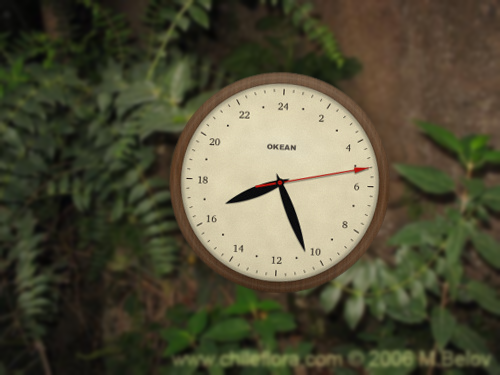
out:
16 h 26 min 13 s
